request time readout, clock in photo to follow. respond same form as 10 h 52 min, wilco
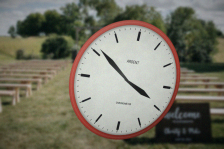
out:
3 h 51 min
